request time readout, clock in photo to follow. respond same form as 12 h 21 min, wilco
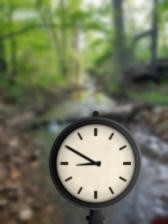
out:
8 h 50 min
